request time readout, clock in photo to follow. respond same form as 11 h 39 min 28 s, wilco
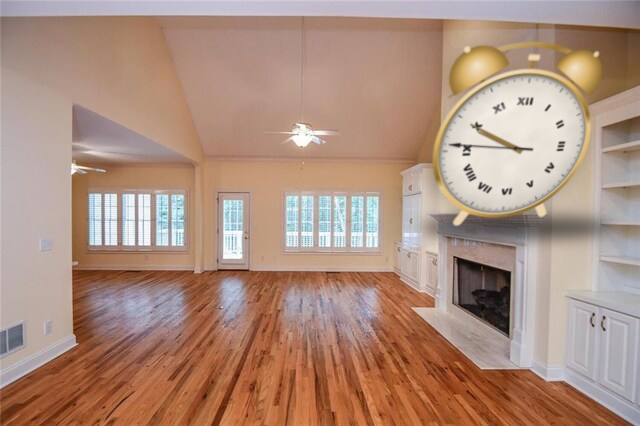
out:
9 h 49 min 46 s
